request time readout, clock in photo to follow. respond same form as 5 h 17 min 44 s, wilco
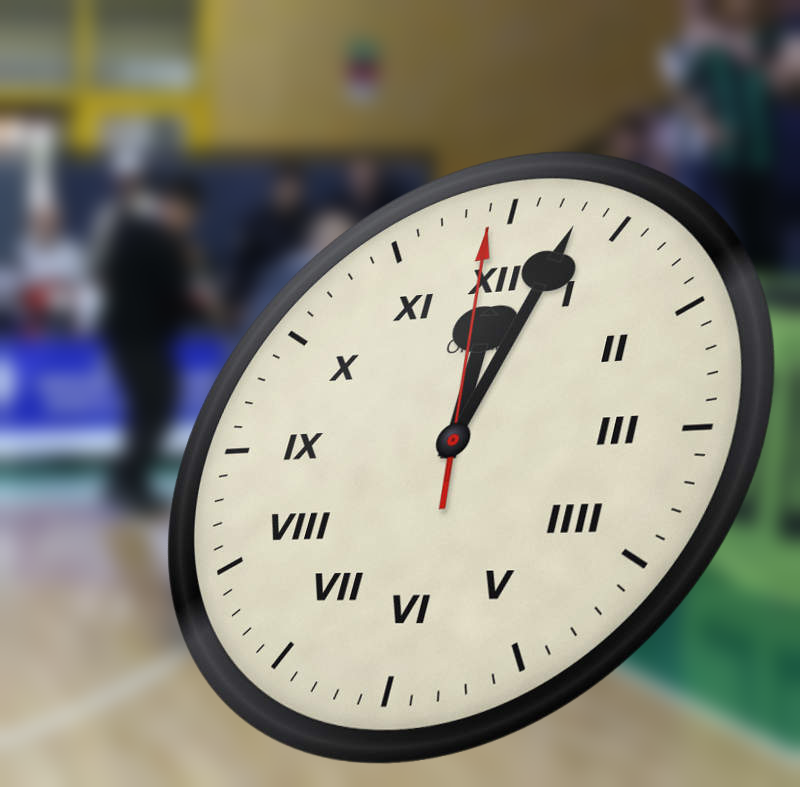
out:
12 h 02 min 59 s
